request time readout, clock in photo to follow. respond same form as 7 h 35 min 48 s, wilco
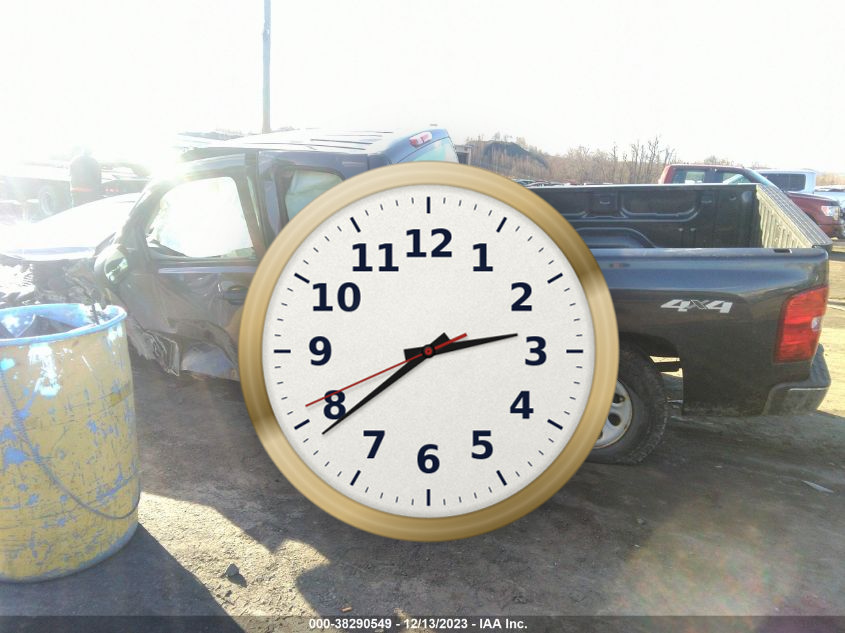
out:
2 h 38 min 41 s
